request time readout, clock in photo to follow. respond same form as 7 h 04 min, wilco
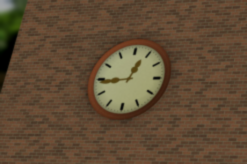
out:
12 h 44 min
